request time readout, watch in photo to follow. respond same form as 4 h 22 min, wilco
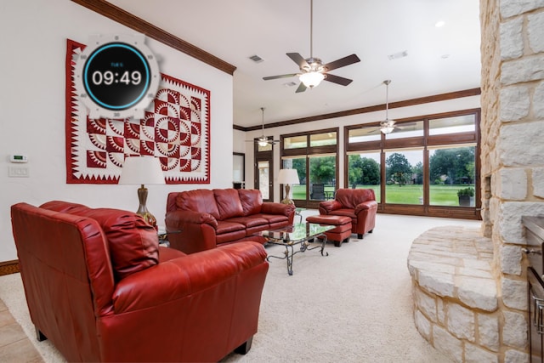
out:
9 h 49 min
